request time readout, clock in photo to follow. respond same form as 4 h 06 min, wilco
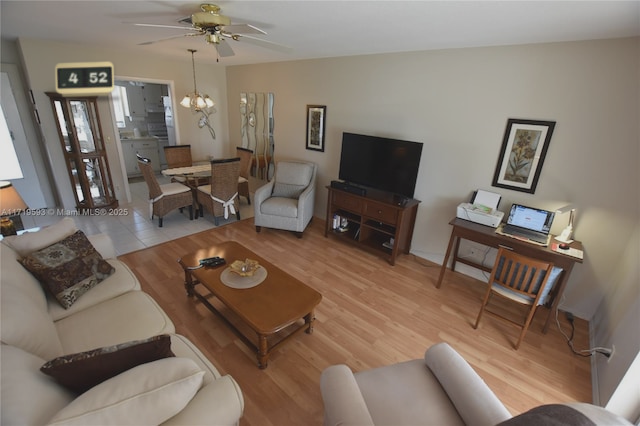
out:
4 h 52 min
